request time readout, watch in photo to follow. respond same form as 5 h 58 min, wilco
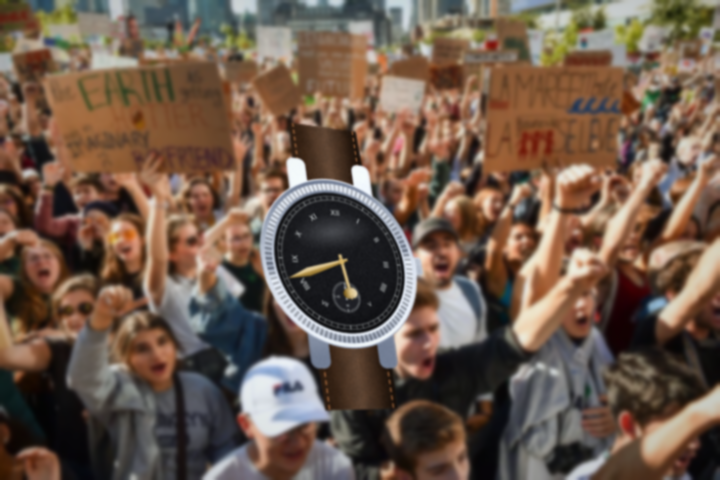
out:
5 h 42 min
